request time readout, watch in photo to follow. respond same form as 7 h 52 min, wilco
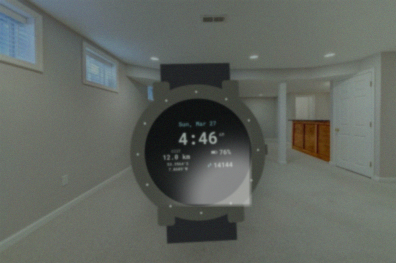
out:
4 h 46 min
